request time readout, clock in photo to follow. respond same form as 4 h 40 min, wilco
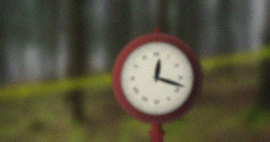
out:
12 h 18 min
